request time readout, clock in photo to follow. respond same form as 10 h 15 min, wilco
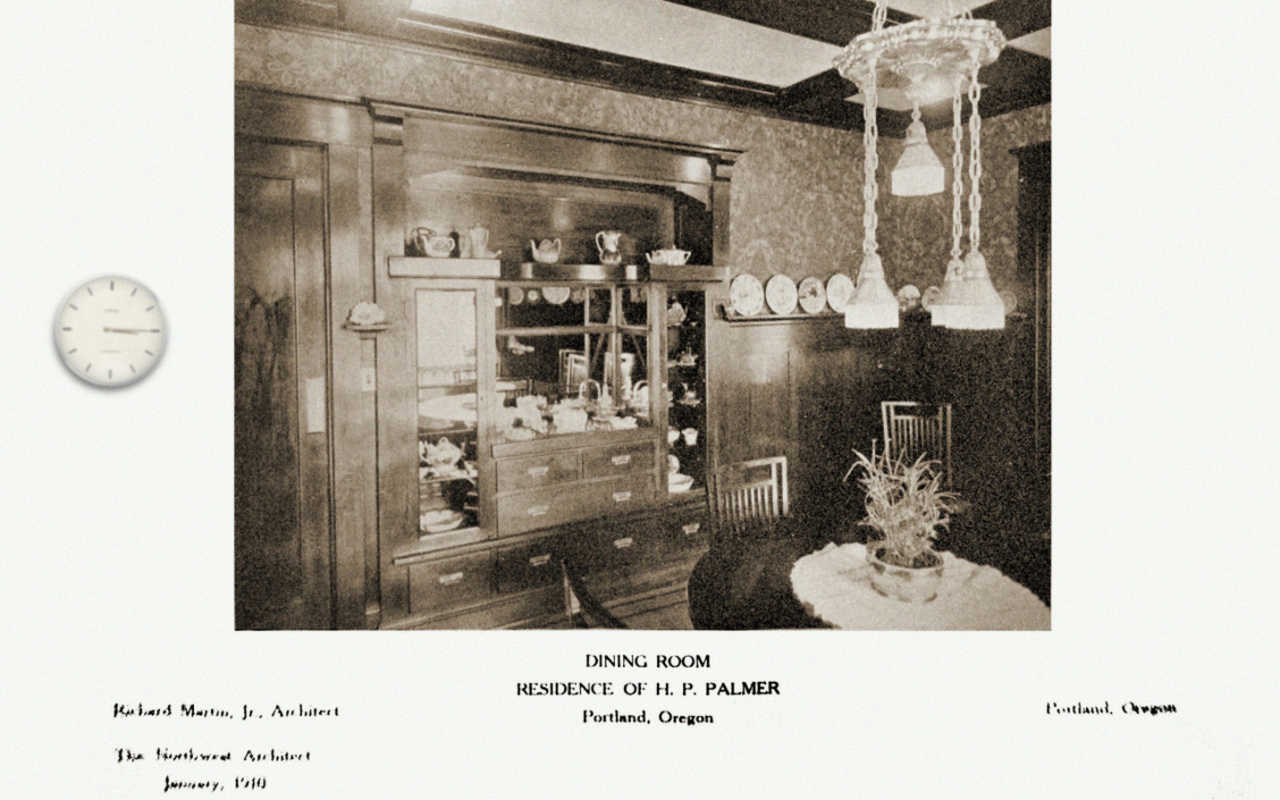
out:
3 h 15 min
